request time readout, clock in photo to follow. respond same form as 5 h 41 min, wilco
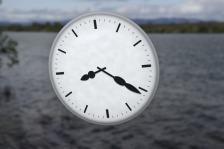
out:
8 h 21 min
